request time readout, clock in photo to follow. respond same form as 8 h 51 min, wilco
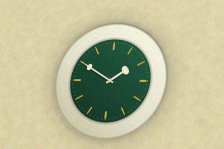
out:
1 h 50 min
